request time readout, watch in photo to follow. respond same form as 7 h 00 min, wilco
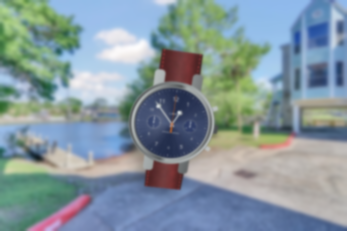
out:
12 h 53 min
